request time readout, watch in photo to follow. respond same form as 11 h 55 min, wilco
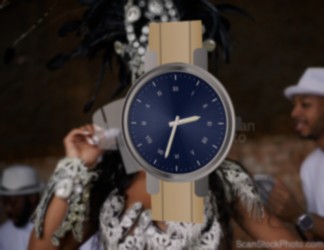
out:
2 h 33 min
